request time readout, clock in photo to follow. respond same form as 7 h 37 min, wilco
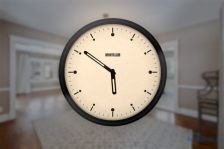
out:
5 h 51 min
